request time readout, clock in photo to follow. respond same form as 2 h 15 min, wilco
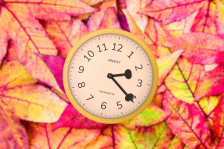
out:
2 h 21 min
